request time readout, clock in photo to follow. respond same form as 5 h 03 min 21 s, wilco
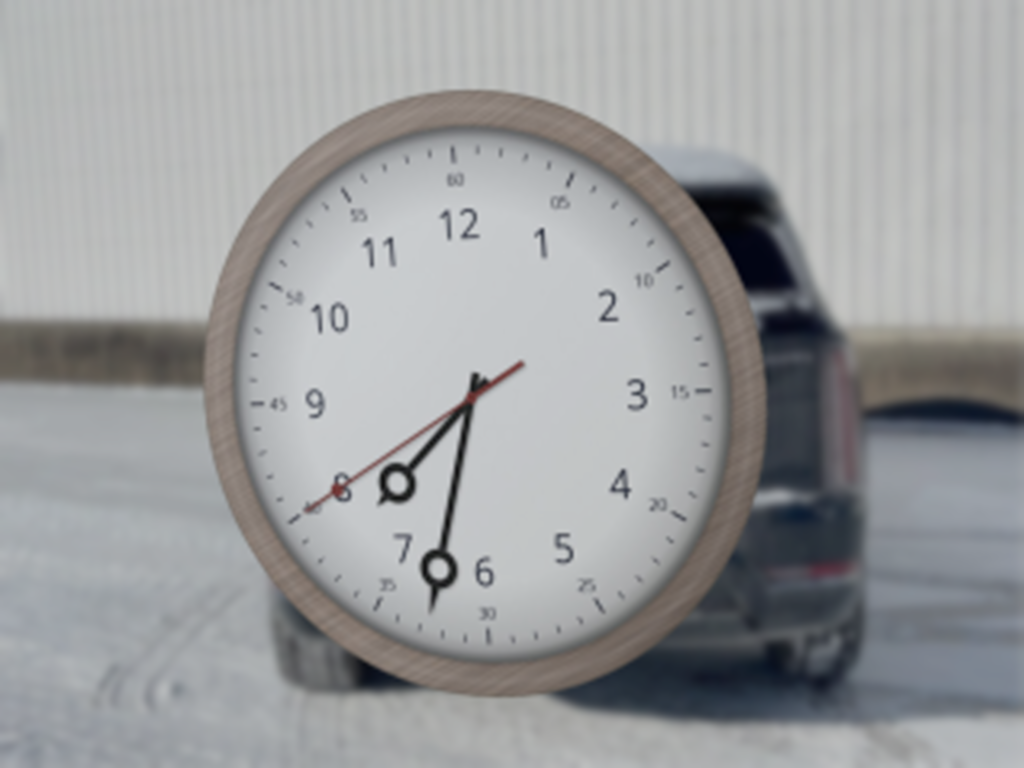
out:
7 h 32 min 40 s
